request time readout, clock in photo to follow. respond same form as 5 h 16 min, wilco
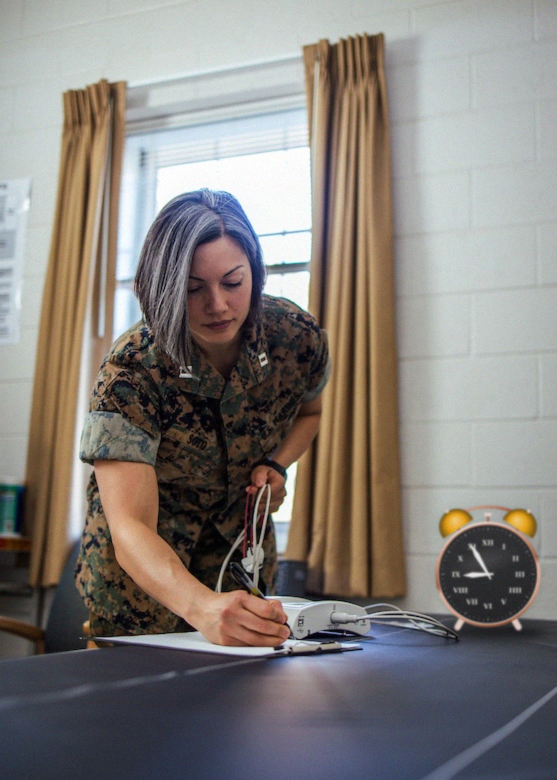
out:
8 h 55 min
